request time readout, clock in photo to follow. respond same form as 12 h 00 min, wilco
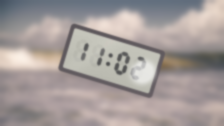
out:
11 h 02 min
